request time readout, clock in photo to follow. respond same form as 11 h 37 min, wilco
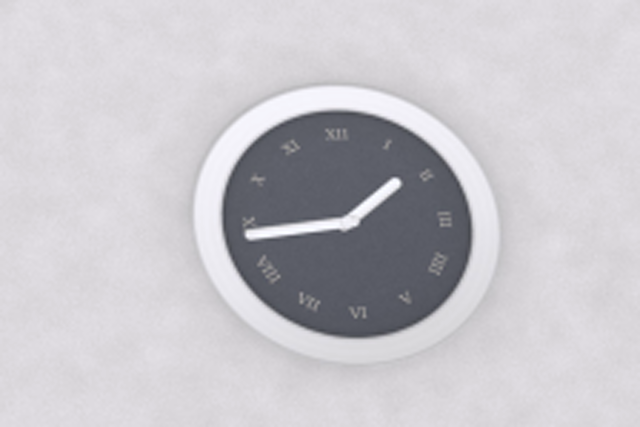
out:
1 h 44 min
